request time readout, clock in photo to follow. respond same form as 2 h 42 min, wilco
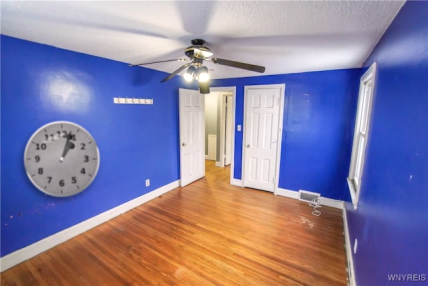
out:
1 h 03 min
